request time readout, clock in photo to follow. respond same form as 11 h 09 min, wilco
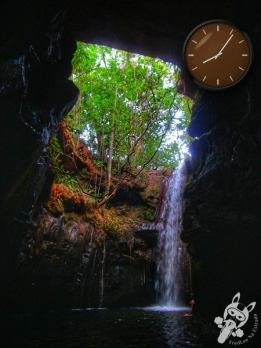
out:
8 h 06 min
